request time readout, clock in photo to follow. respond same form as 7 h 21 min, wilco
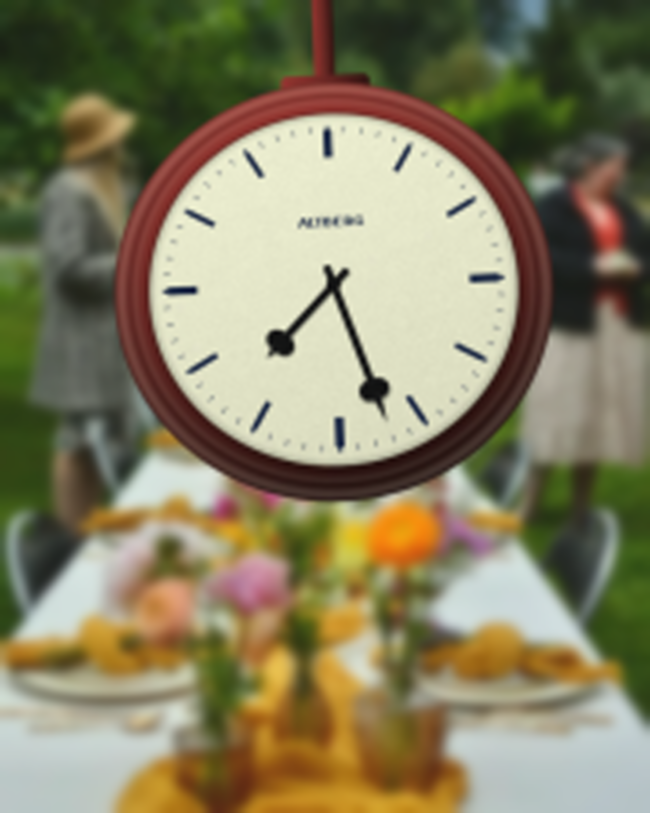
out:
7 h 27 min
